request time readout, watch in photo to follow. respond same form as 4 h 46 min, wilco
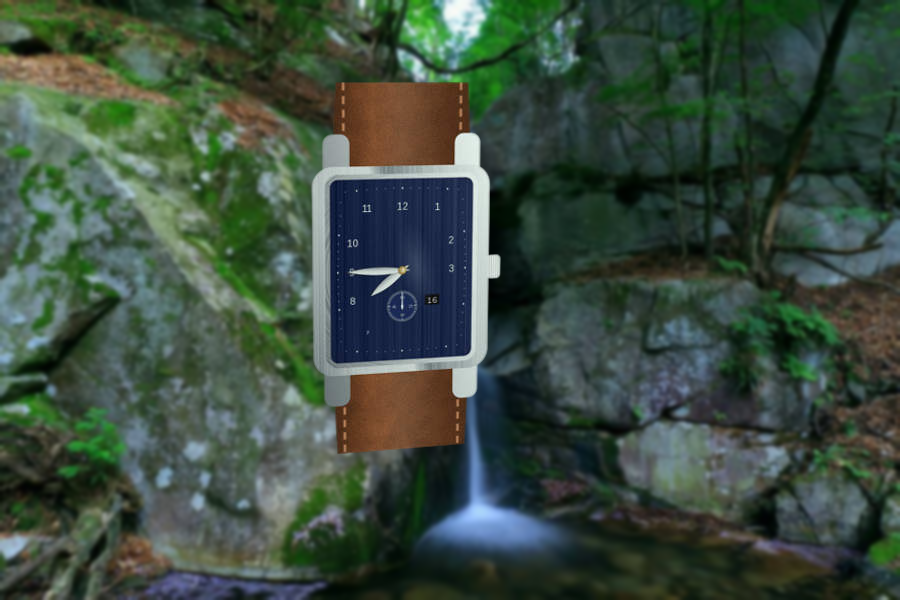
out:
7 h 45 min
